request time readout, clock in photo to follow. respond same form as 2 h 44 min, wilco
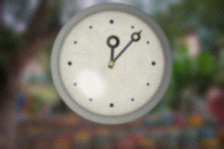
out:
12 h 07 min
